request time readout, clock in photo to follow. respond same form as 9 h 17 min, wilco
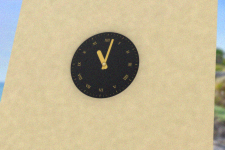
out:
11 h 02 min
